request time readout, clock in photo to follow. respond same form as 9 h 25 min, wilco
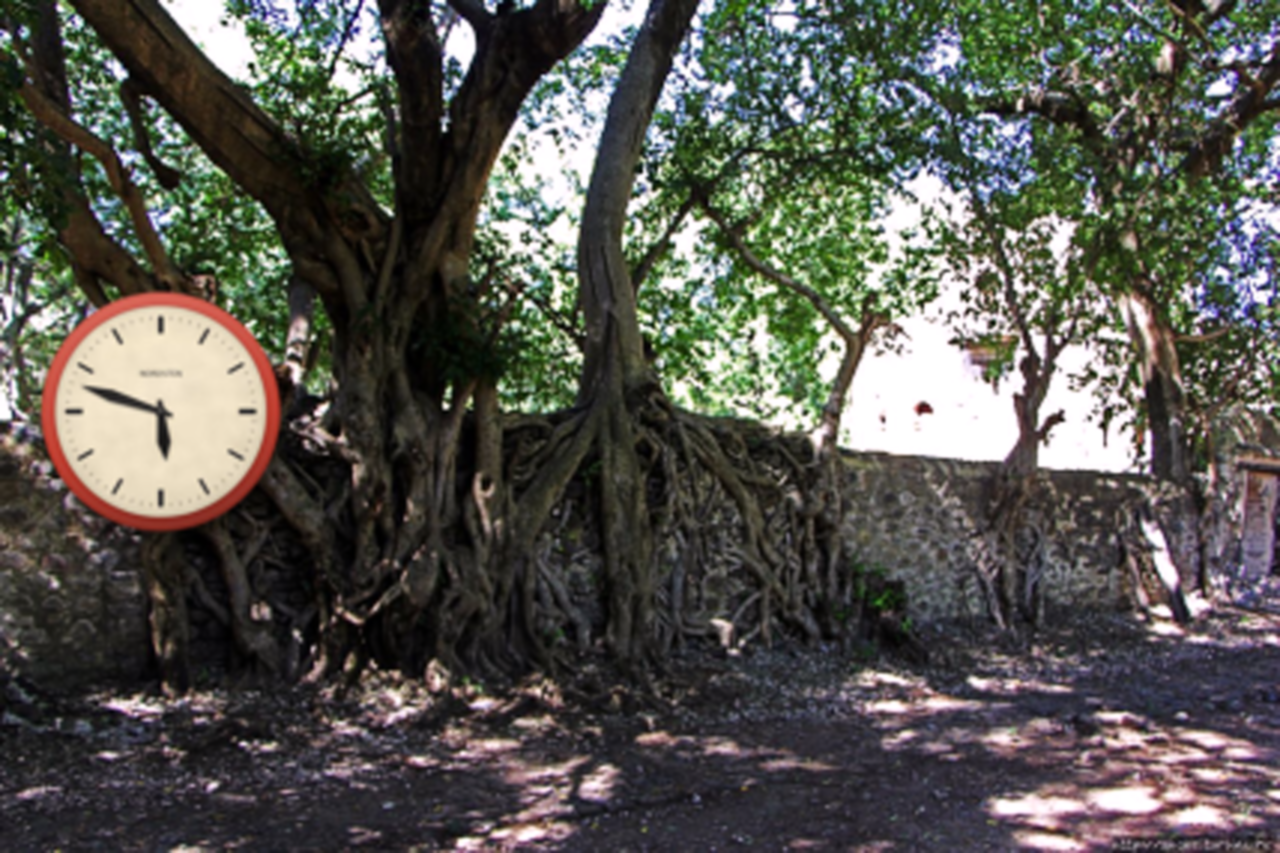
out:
5 h 48 min
